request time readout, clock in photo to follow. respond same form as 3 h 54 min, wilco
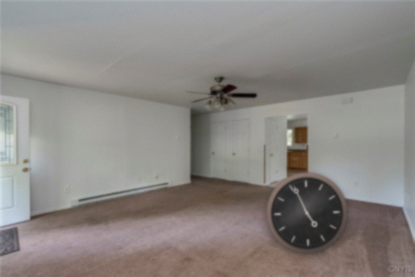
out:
4 h 56 min
